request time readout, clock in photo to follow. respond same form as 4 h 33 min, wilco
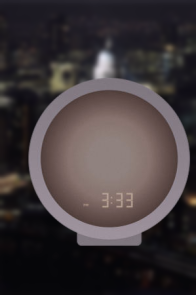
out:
3 h 33 min
